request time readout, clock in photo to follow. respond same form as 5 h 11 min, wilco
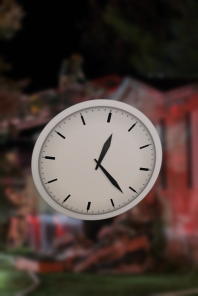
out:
12 h 22 min
